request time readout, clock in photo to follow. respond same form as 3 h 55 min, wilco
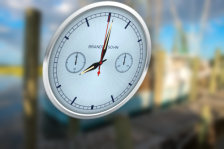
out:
8 h 01 min
